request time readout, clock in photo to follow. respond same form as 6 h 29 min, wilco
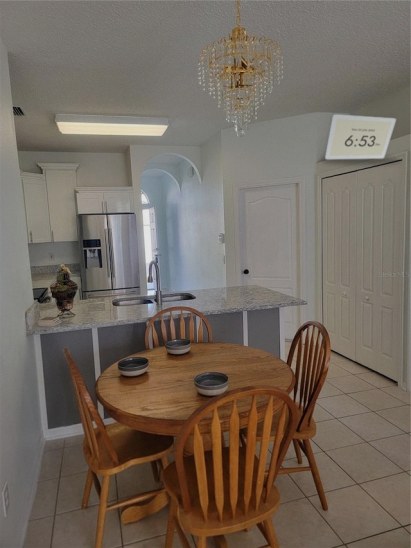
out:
6 h 53 min
